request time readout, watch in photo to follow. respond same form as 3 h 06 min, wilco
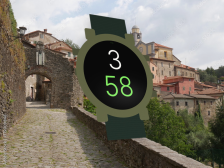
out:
3 h 58 min
